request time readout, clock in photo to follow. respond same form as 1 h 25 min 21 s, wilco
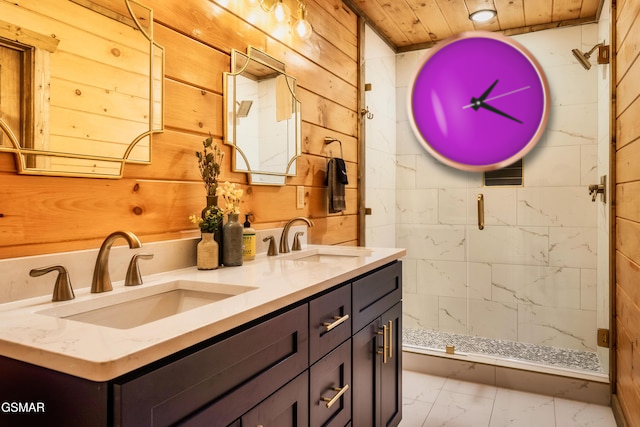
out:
1 h 19 min 12 s
